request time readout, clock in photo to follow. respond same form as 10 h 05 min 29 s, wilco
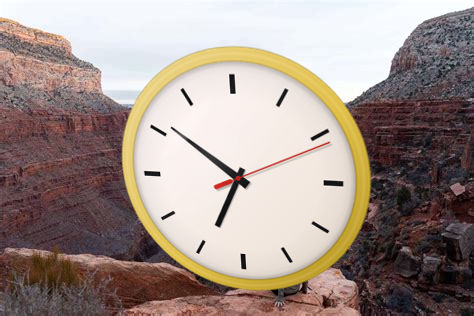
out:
6 h 51 min 11 s
